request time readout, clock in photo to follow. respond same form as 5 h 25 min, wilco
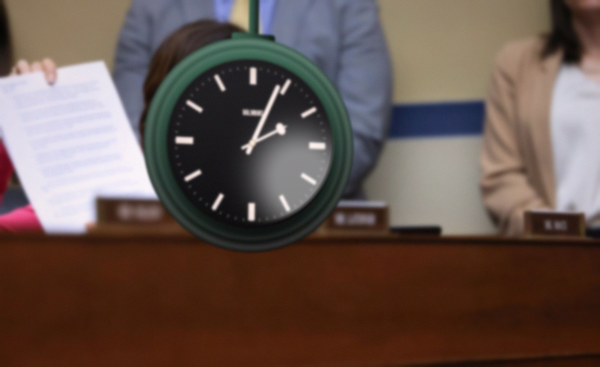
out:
2 h 04 min
